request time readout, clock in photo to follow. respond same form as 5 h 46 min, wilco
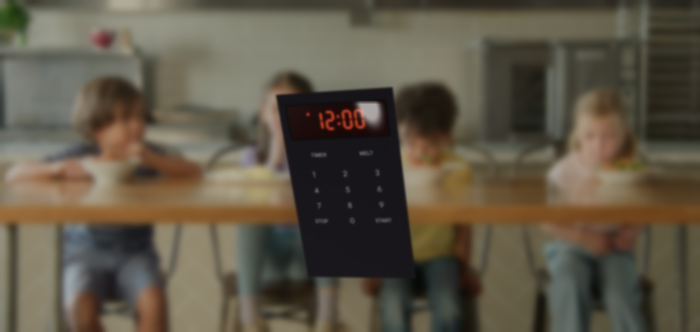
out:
12 h 00 min
